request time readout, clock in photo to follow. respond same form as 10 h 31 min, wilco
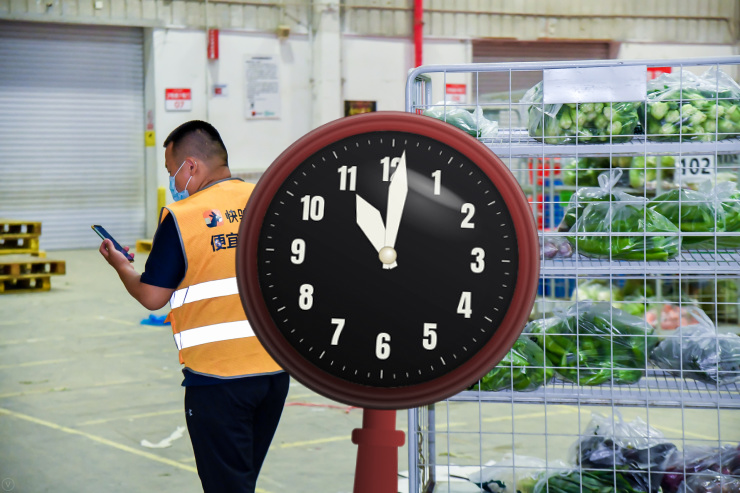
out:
11 h 01 min
